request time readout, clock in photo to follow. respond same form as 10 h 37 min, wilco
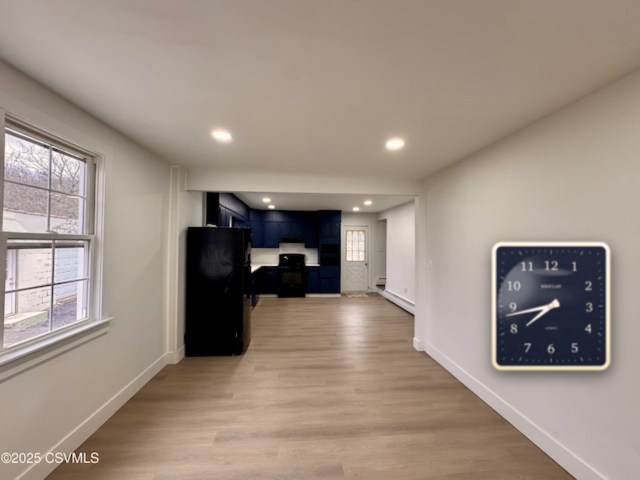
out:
7 h 43 min
